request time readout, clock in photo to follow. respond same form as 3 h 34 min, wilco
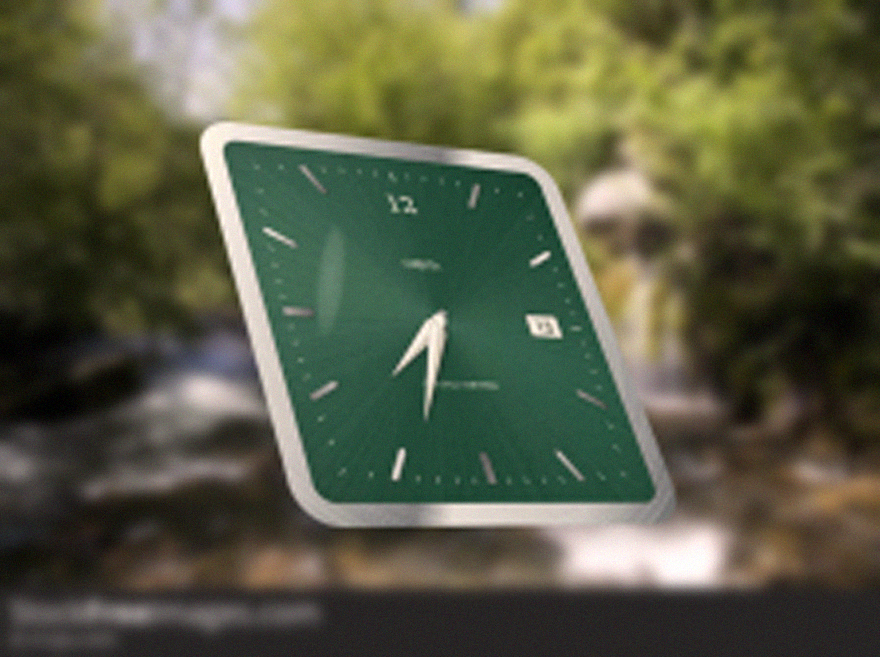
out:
7 h 34 min
